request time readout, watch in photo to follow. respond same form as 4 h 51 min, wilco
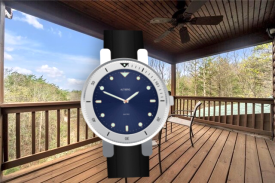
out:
1 h 49 min
